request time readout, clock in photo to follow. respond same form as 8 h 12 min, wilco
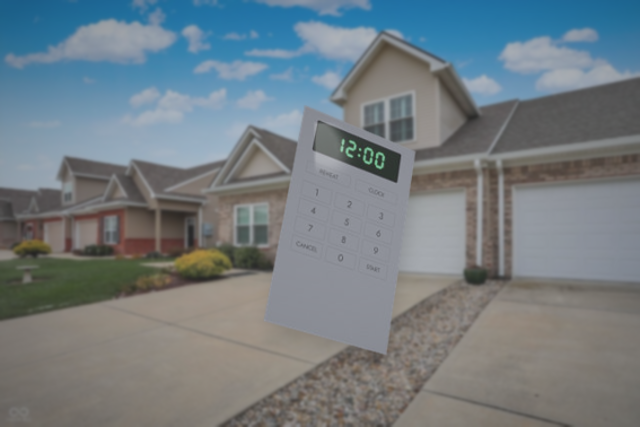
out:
12 h 00 min
